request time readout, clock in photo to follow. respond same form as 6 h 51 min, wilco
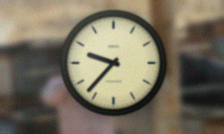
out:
9 h 37 min
